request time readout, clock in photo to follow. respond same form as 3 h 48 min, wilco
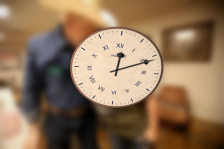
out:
12 h 11 min
